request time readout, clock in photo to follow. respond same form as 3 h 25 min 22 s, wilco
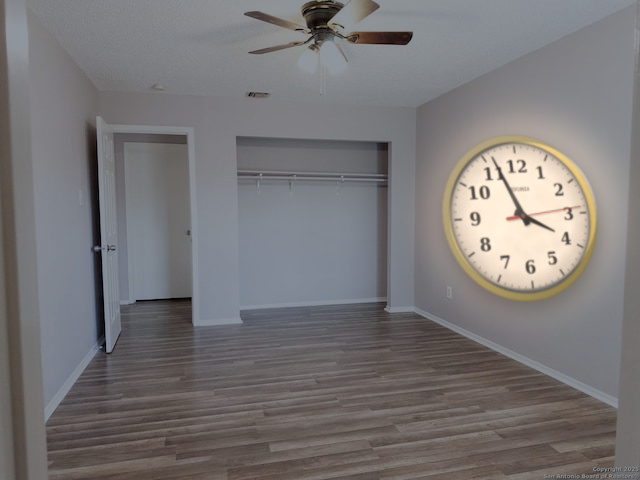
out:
3 h 56 min 14 s
